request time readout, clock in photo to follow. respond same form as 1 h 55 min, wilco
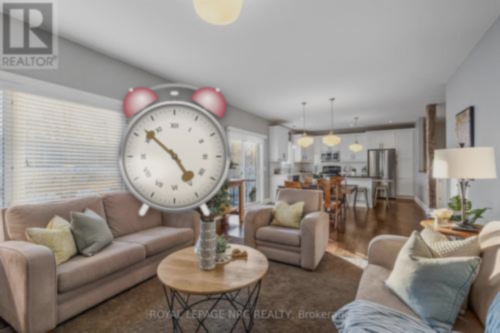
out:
4 h 52 min
